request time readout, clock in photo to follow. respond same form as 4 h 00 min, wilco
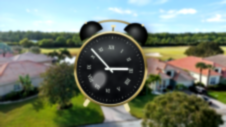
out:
2 h 52 min
